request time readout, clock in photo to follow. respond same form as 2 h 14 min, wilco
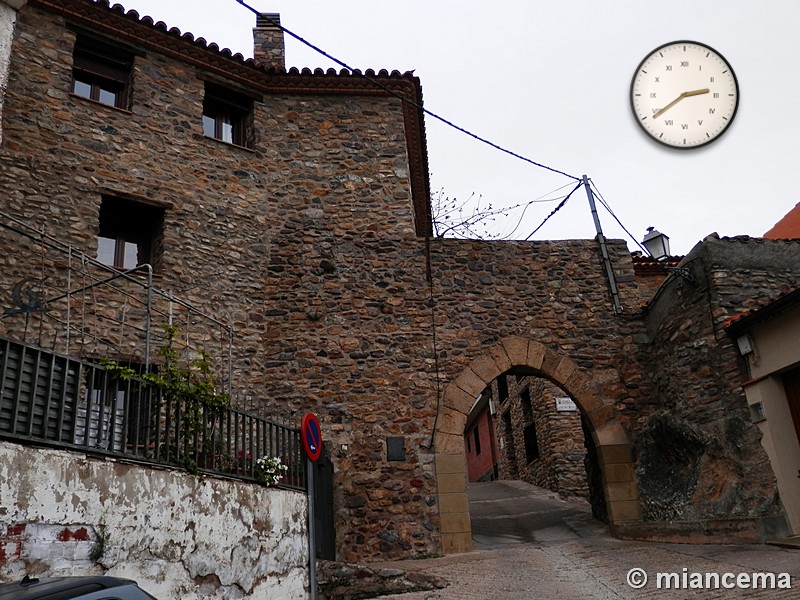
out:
2 h 39 min
